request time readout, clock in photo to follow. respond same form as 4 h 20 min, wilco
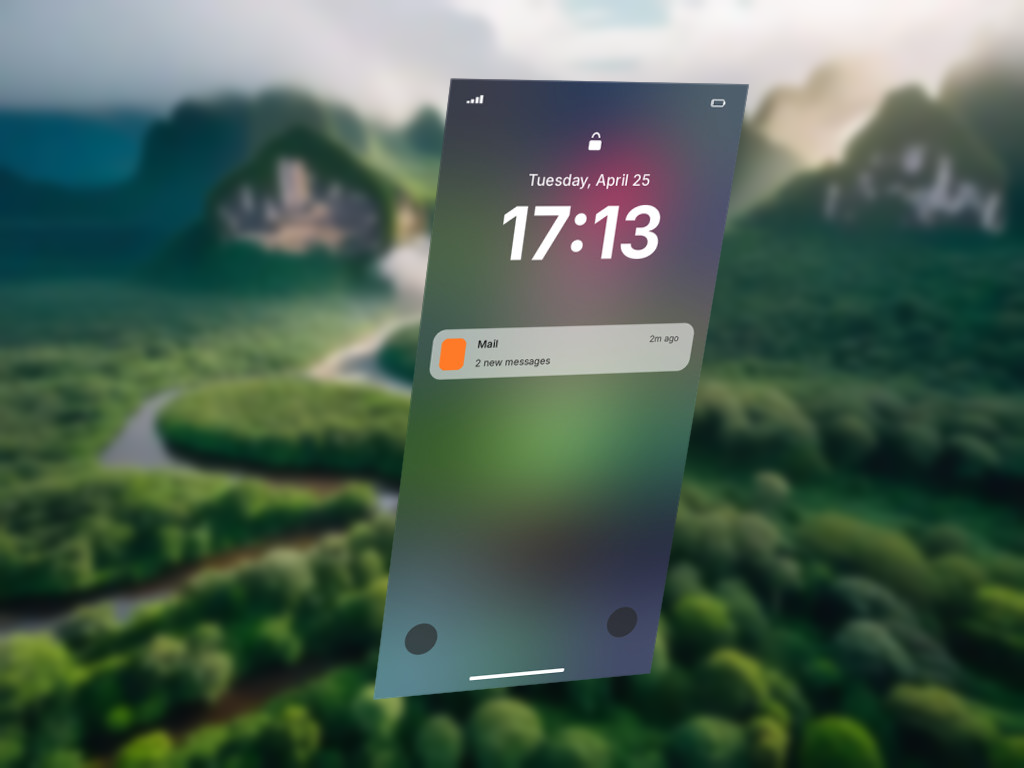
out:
17 h 13 min
